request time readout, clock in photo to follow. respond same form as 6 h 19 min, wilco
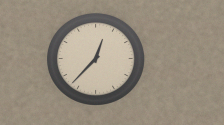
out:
12 h 37 min
